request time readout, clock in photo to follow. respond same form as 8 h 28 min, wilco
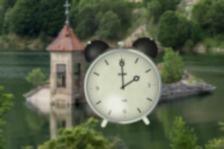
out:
2 h 00 min
